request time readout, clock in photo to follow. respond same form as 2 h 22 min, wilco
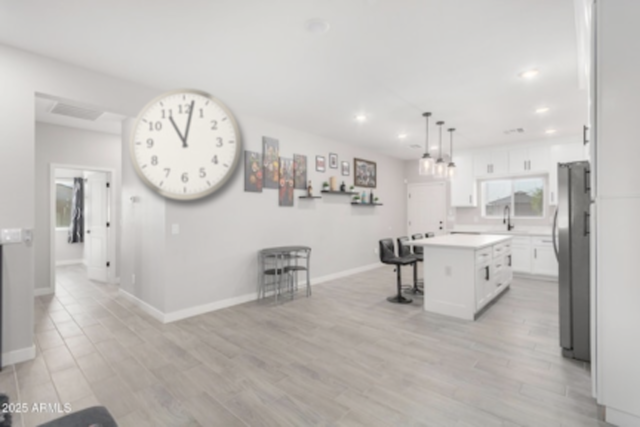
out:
11 h 02 min
